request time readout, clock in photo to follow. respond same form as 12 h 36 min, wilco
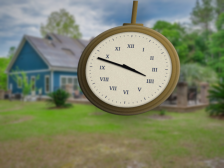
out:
3 h 48 min
